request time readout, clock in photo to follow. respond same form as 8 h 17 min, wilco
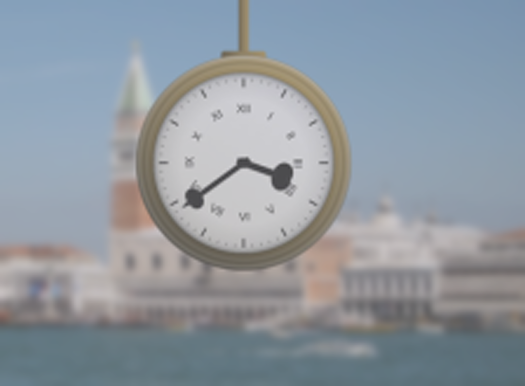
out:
3 h 39 min
